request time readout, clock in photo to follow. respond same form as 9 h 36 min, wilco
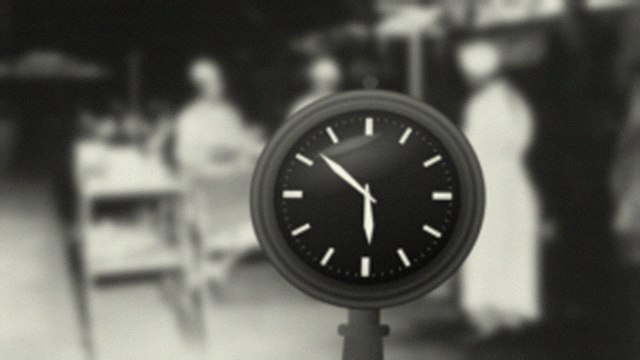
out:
5 h 52 min
